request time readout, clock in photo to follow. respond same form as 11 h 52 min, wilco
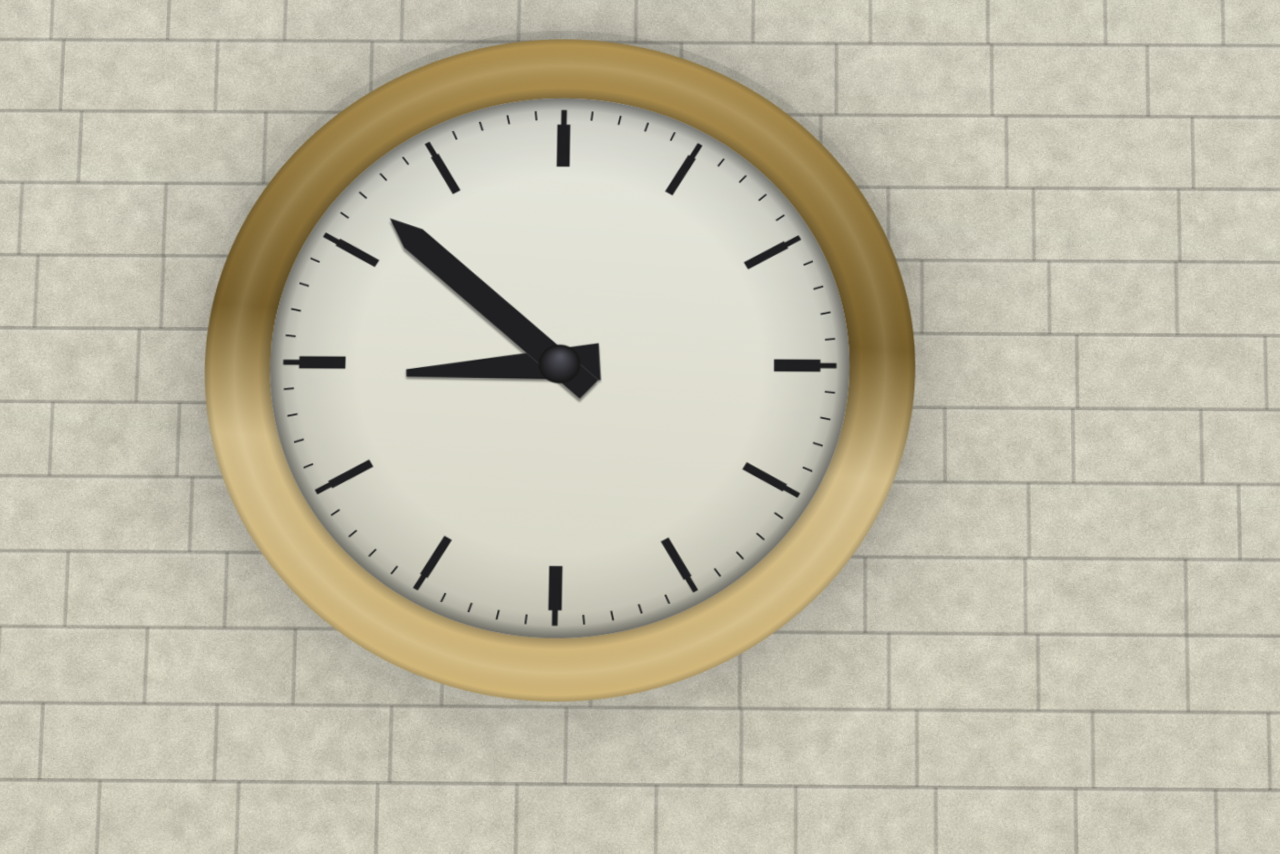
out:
8 h 52 min
